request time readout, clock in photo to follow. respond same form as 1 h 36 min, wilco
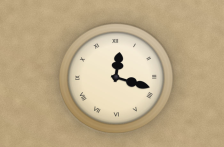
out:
12 h 18 min
